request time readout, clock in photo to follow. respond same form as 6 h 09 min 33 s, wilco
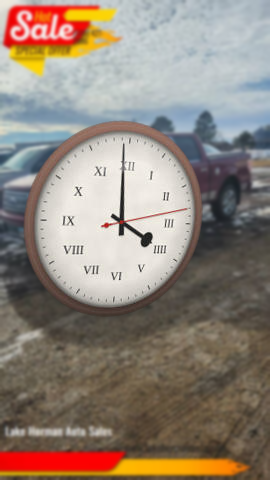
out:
3 h 59 min 13 s
